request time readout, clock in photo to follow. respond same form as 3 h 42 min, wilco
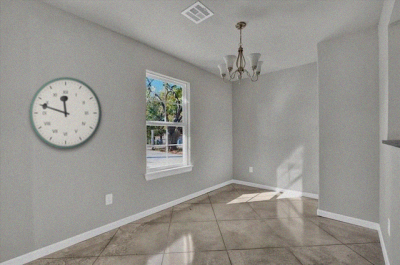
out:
11 h 48 min
